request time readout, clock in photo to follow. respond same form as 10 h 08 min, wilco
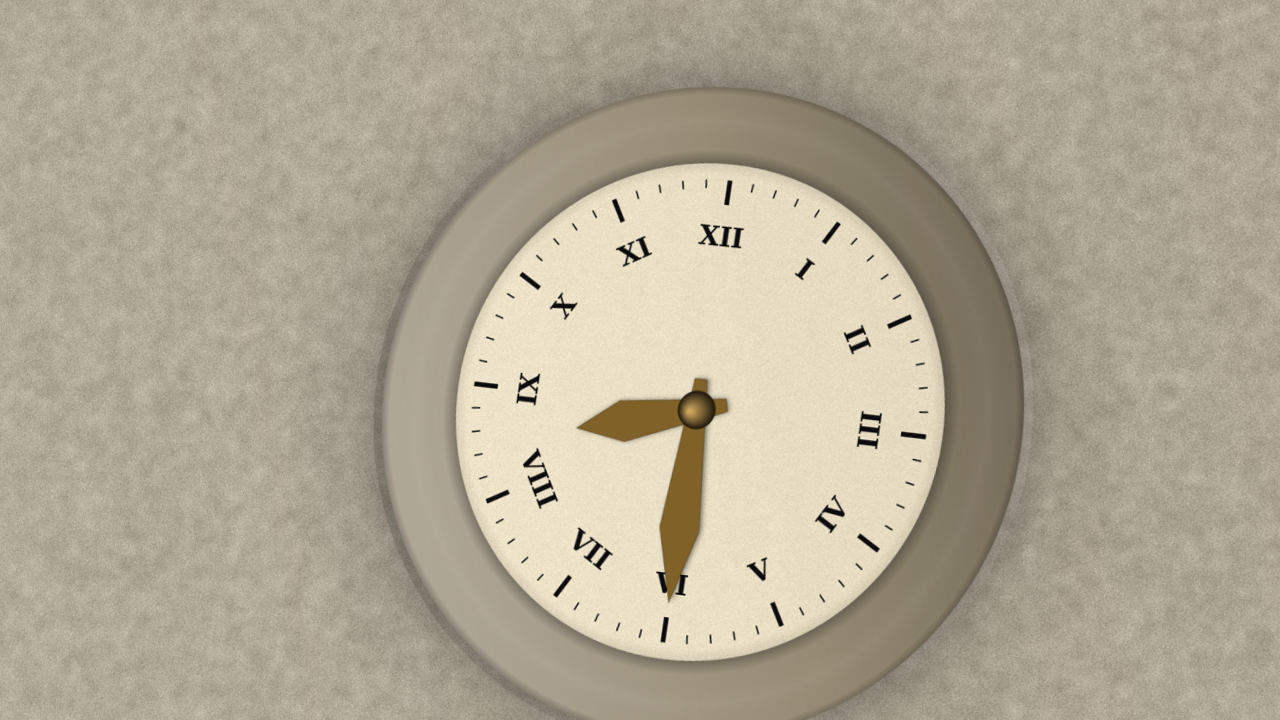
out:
8 h 30 min
